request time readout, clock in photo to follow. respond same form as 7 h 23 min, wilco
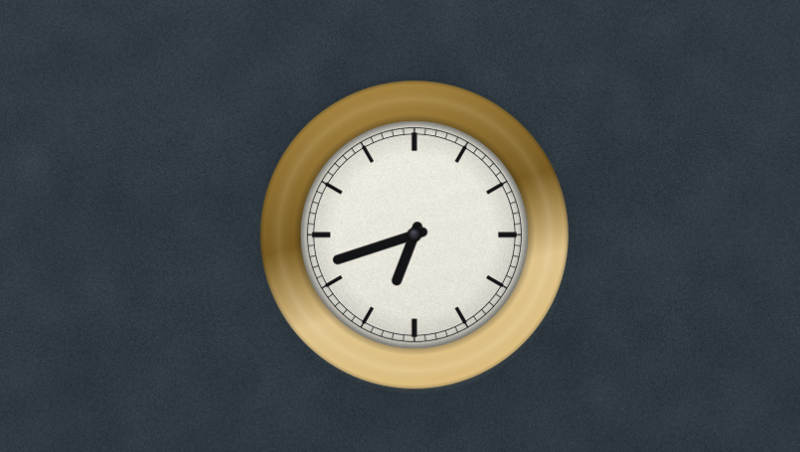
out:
6 h 42 min
